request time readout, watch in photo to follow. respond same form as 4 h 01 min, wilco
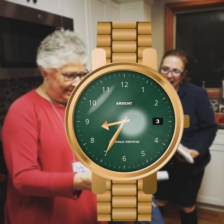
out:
8 h 35 min
